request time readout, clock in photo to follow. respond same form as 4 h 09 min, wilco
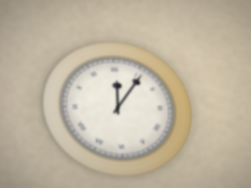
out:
12 h 06 min
